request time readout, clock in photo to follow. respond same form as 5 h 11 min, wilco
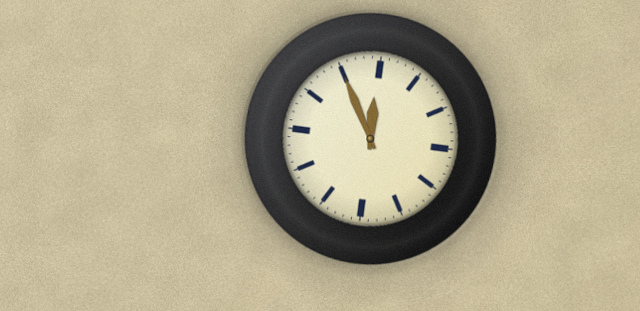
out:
11 h 55 min
